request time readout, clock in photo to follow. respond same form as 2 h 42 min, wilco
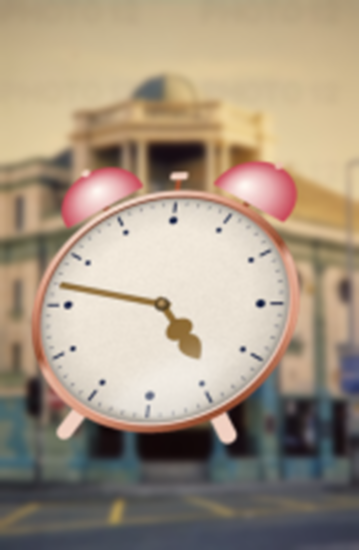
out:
4 h 47 min
